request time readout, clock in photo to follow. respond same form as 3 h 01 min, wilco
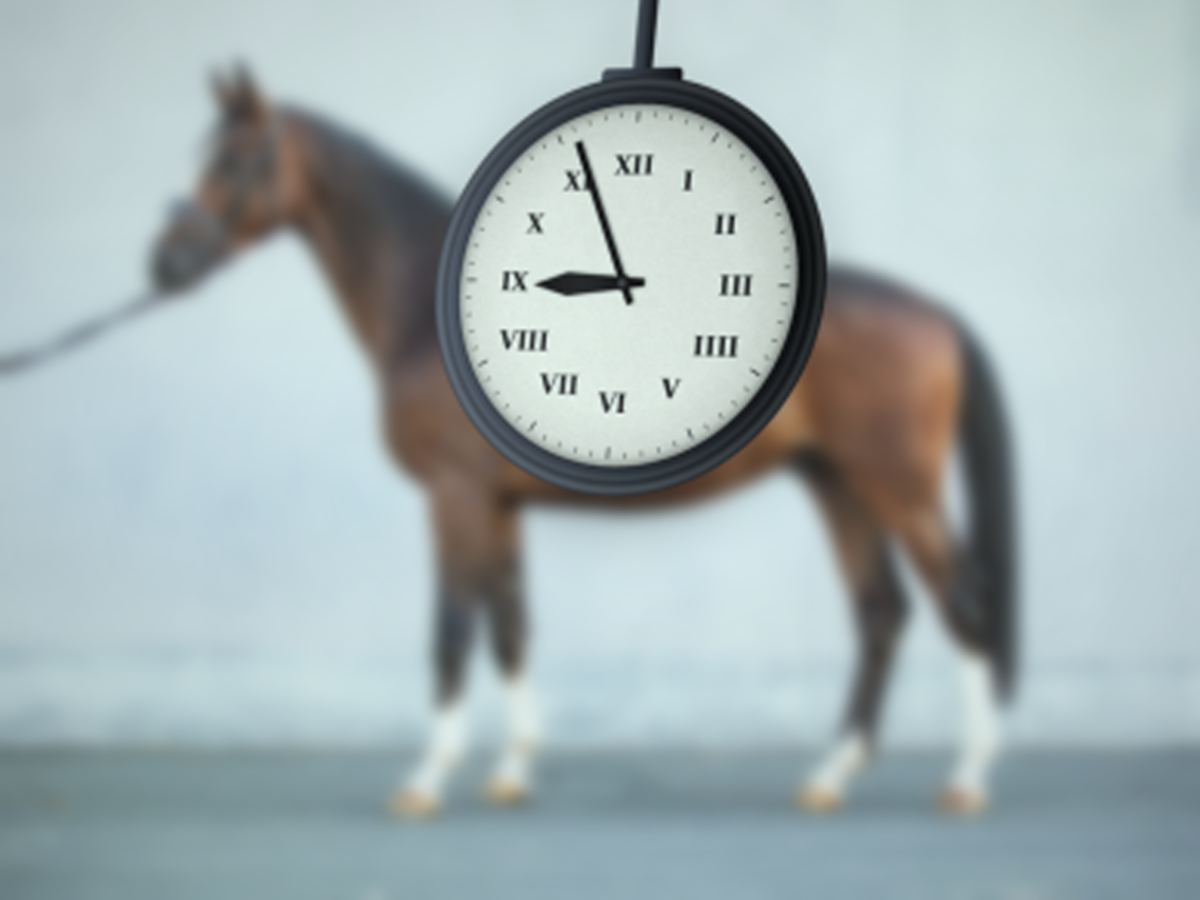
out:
8 h 56 min
